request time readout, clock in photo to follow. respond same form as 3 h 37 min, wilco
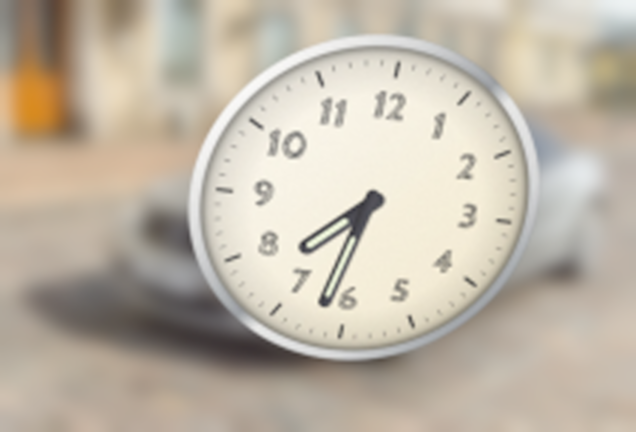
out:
7 h 32 min
